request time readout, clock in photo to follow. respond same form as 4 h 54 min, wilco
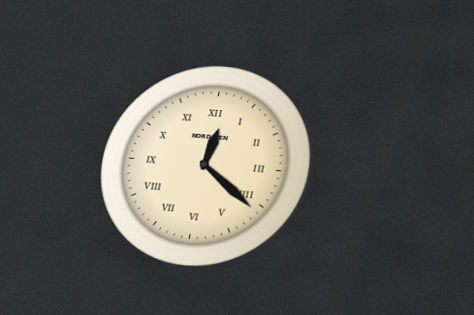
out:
12 h 21 min
